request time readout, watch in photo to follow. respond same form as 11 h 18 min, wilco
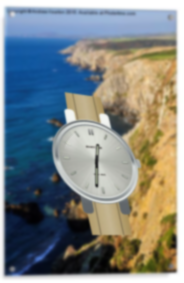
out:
12 h 32 min
